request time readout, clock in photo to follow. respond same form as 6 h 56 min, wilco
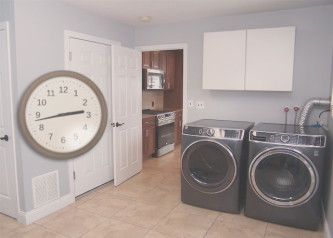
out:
2 h 43 min
